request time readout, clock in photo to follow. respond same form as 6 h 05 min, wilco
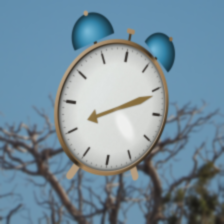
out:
8 h 11 min
